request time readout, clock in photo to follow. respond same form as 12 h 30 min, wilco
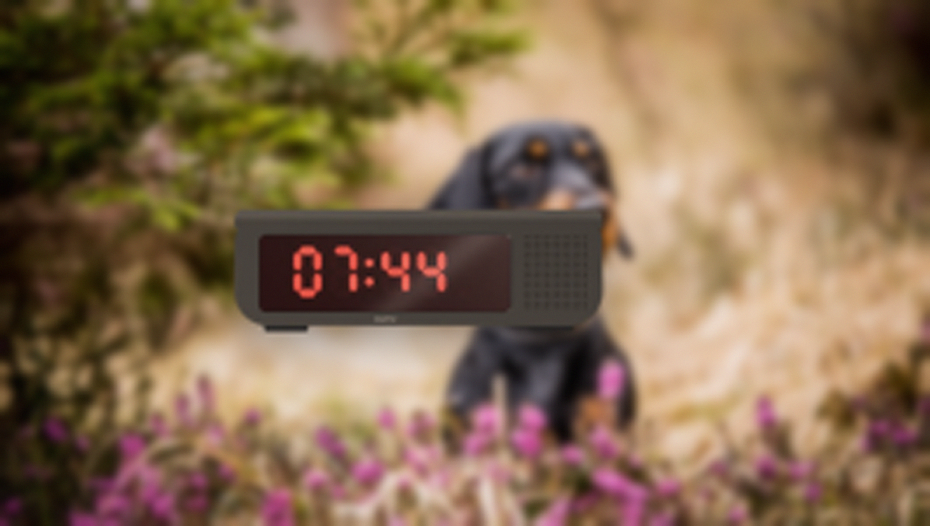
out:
7 h 44 min
